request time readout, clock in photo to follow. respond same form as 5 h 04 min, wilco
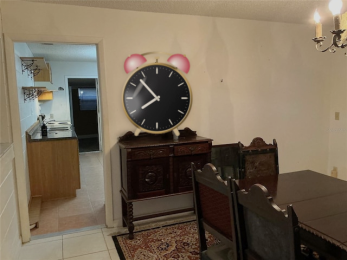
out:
7 h 53 min
